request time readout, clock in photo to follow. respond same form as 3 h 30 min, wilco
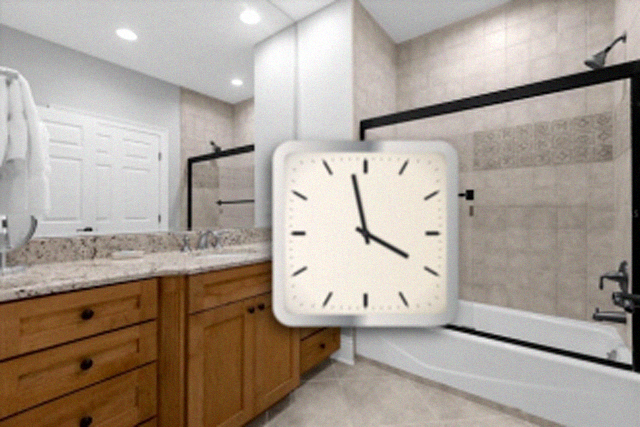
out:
3 h 58 min
